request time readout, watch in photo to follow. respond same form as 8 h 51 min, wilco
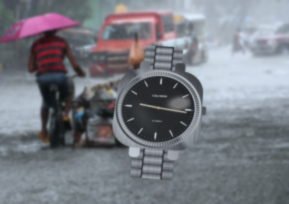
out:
9 h 16 min
